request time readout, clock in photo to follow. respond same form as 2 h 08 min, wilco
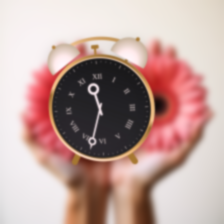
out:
11 h 33 min
